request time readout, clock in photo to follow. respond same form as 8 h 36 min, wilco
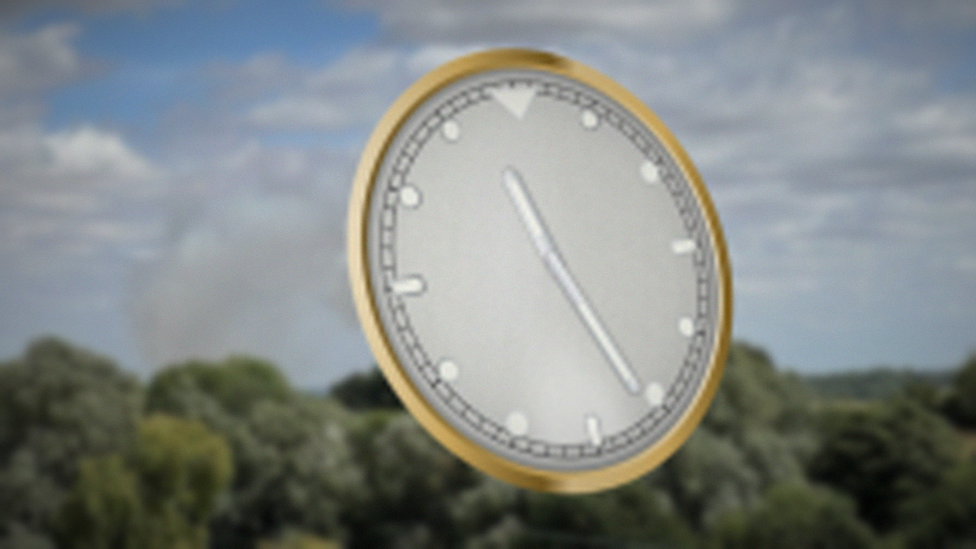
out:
11 h 26 min
